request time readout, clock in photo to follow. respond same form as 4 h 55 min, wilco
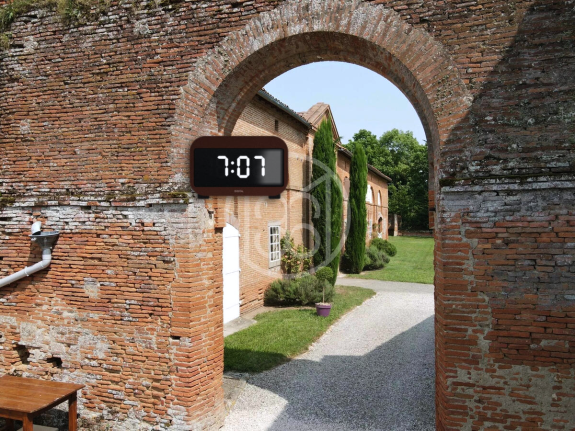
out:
7 h 07 min
